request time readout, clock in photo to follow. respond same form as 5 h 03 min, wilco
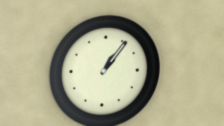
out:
1 h 06 min
